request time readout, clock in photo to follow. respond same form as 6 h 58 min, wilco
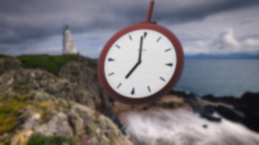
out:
6 h 59 min
